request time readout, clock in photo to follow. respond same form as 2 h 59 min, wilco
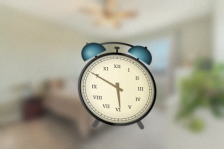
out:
5 h 50 min
